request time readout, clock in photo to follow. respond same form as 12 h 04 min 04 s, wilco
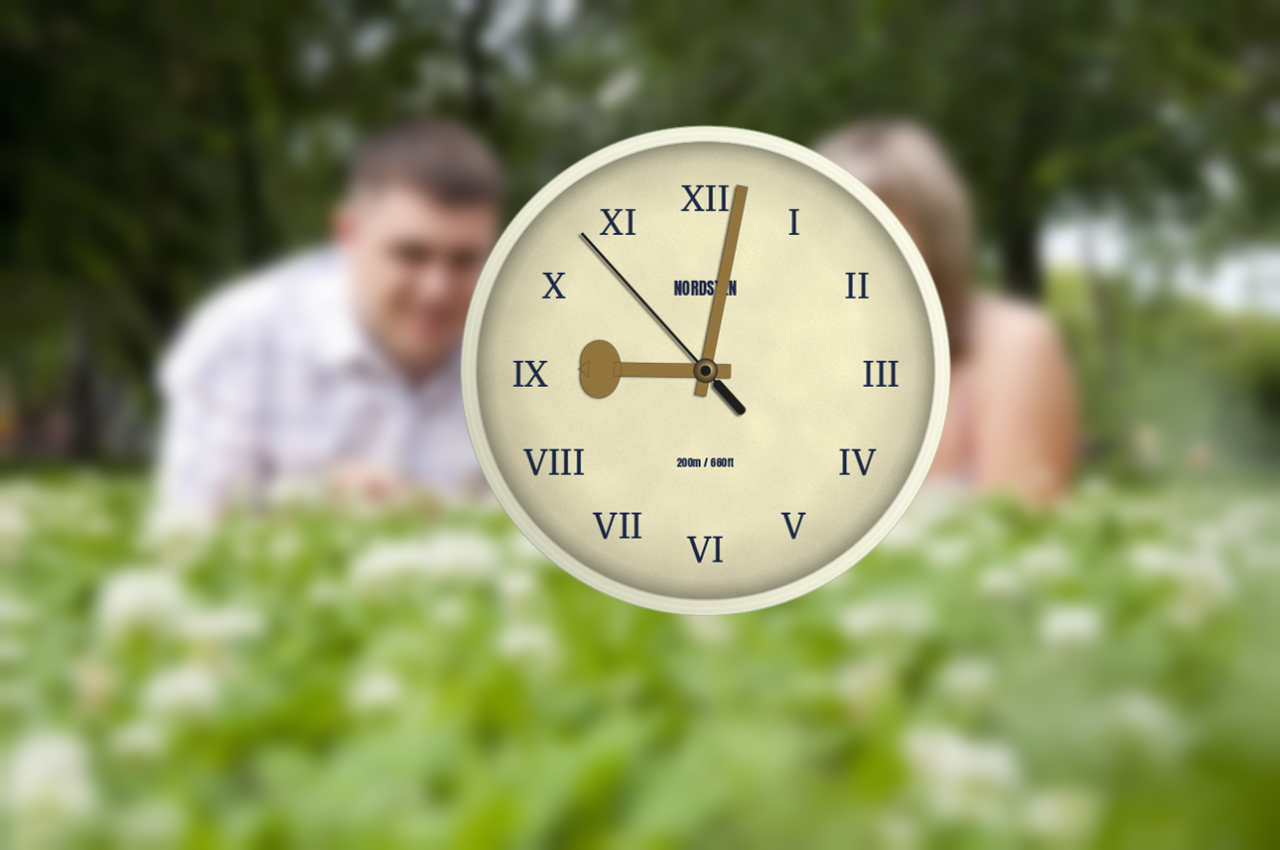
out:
9 h 01 min 53 s
